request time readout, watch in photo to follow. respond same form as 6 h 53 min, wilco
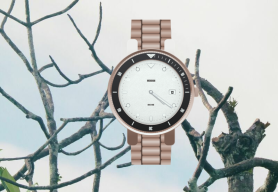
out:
4 h 21 min
